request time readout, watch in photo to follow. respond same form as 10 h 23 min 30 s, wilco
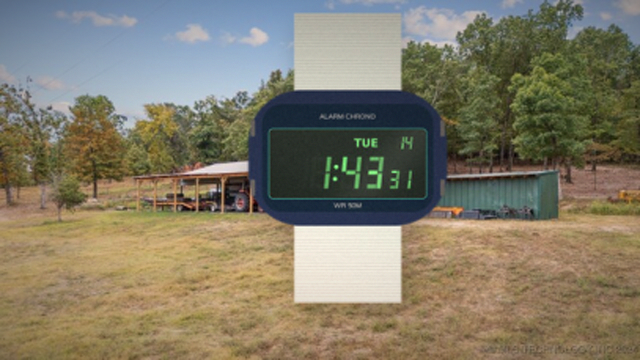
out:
1 h 43 min 31 s
